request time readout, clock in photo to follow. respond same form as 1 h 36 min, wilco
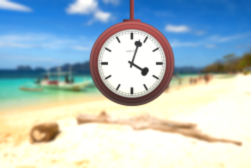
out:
4 h 03 min
